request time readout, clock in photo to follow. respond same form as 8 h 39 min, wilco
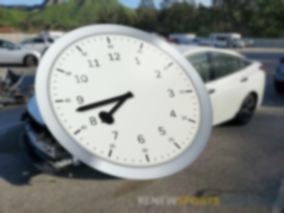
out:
7 h 43 min
